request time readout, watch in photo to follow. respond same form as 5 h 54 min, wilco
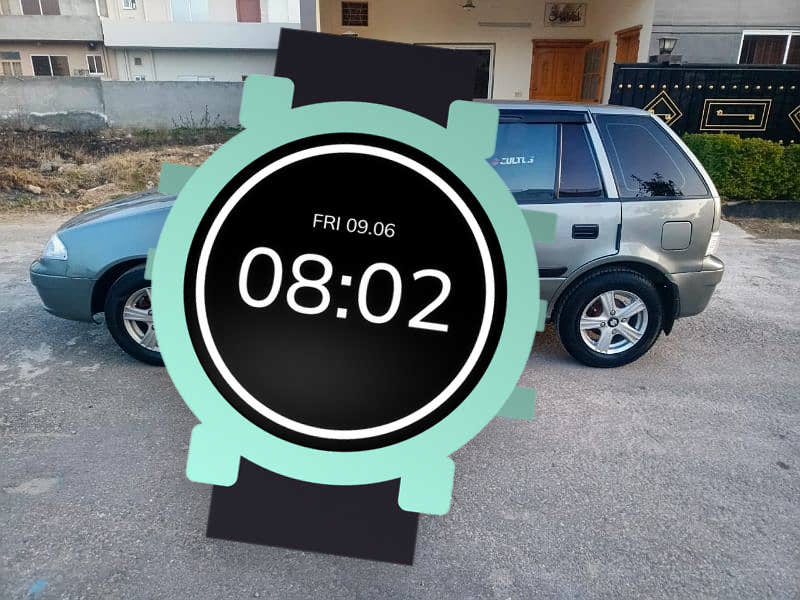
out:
8 h 02 min
